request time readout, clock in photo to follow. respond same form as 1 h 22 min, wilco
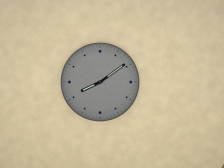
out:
8 h 09 min
